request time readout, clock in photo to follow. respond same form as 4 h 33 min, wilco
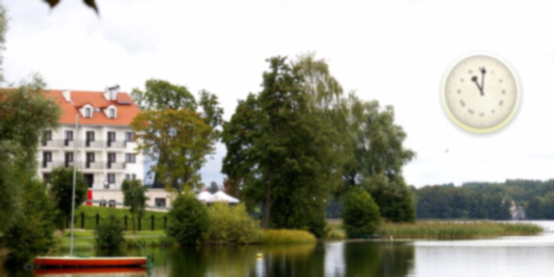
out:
11 h 01 min
